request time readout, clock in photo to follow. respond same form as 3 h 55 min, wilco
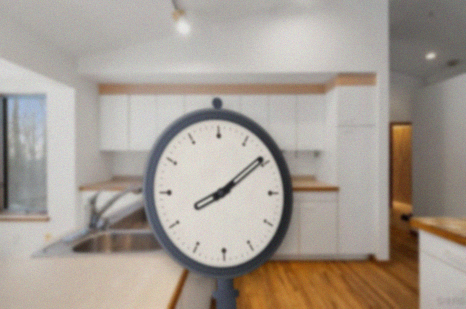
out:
8 h 09 min
